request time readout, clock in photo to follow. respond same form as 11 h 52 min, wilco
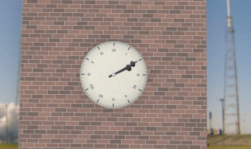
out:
2 h 10 min
